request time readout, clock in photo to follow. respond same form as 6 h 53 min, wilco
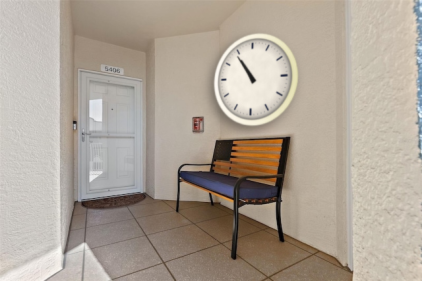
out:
10 h 54 min
